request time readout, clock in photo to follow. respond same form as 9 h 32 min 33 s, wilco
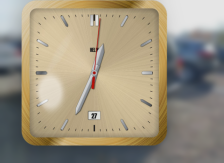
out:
12 h 34 min 01 s
